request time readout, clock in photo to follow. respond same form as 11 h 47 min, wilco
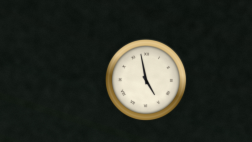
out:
4 h 58 min
